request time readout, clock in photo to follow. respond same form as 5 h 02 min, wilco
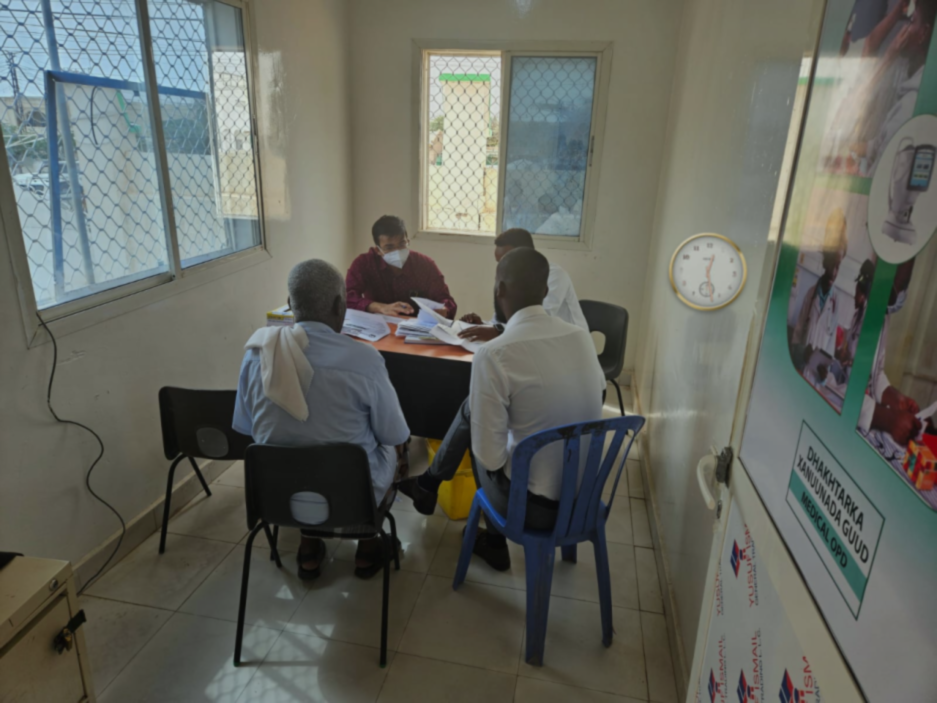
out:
12 h 28 min
